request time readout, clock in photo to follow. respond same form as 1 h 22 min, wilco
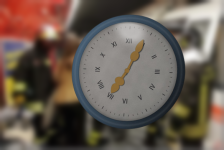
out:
7 h 04 min
